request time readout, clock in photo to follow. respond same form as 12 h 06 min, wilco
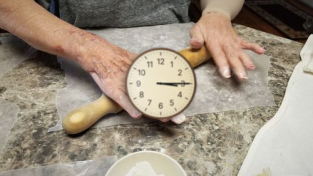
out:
3 h 15 min
